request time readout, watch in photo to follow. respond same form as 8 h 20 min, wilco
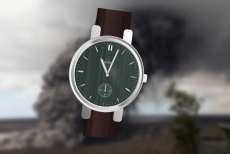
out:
11 h 03 min
